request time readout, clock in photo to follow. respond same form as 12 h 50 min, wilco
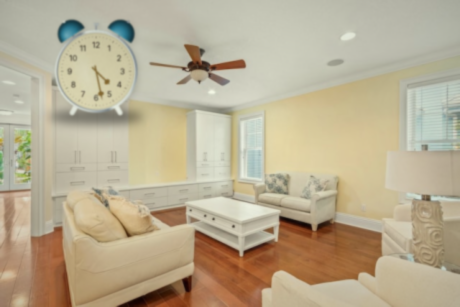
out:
4 h 28 min
